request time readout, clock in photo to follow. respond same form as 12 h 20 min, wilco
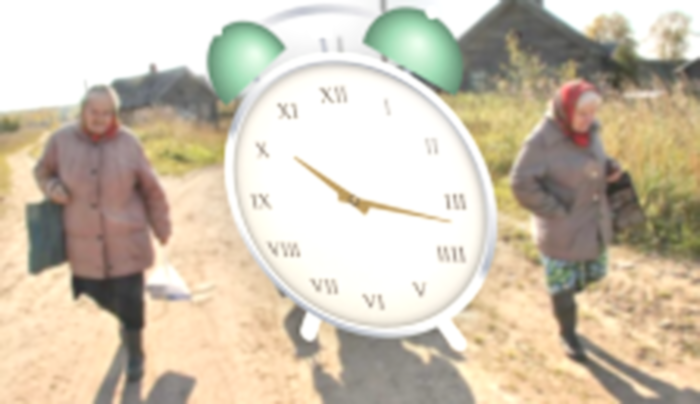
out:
10 h 17 min
